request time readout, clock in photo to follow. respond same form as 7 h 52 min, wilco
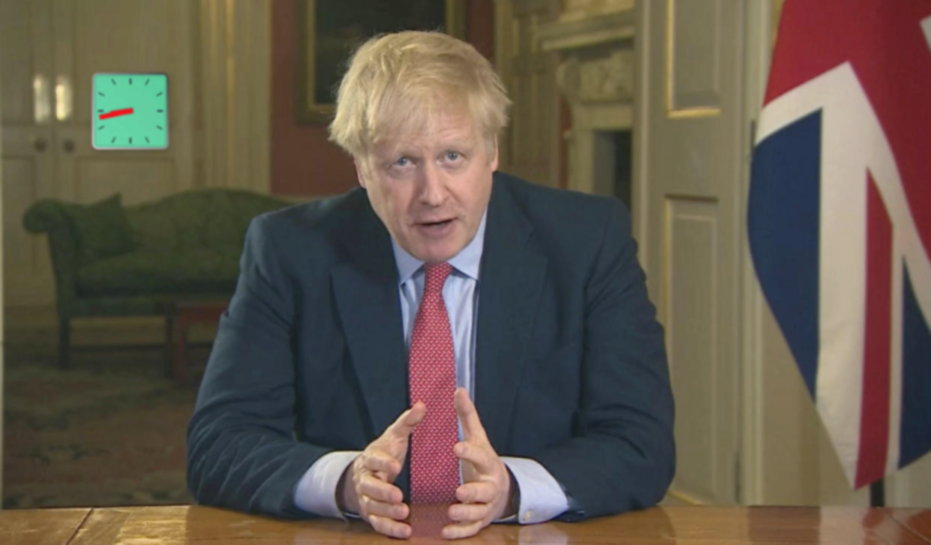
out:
8 h 43 min
